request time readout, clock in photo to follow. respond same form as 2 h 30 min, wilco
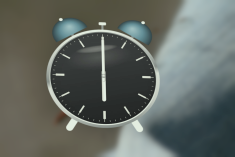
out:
6 h 00 min
